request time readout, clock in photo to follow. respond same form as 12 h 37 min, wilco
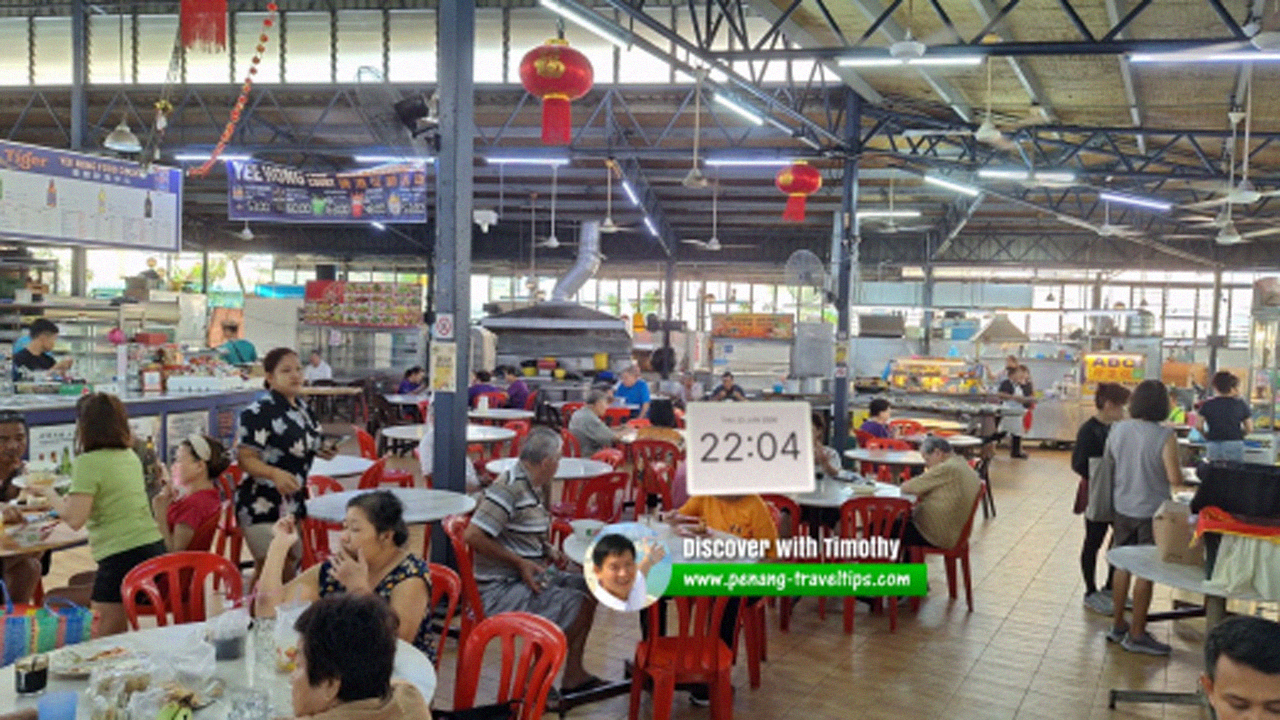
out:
22 h 04 min
